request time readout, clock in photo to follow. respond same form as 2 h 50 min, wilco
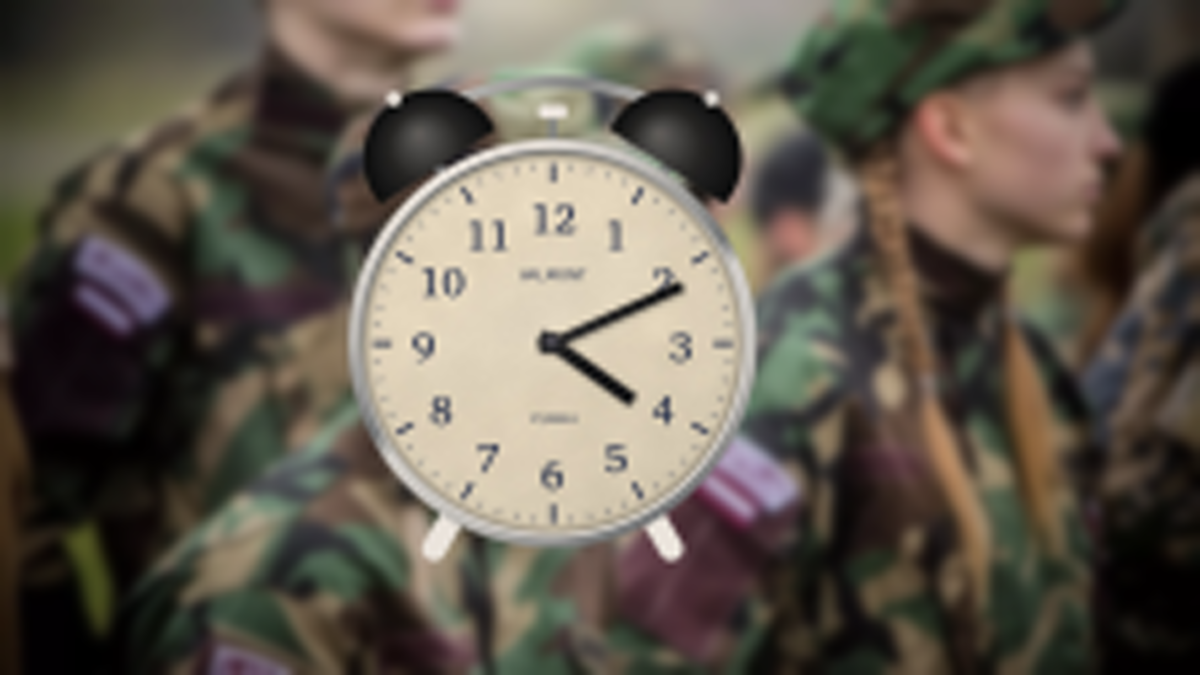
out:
4 h 11 min
